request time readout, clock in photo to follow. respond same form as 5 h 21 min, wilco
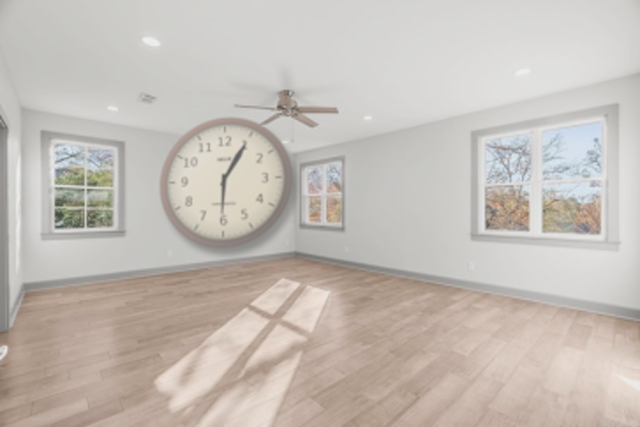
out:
6 h 05 min
